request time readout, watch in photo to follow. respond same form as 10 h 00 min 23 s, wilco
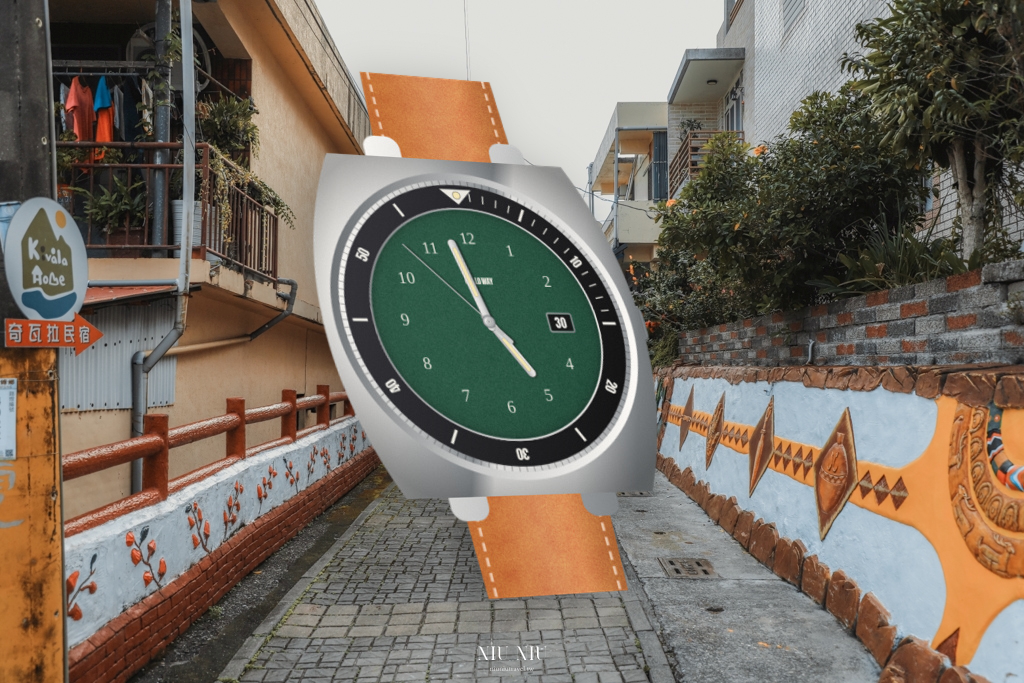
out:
4 h 57 min 53 s
